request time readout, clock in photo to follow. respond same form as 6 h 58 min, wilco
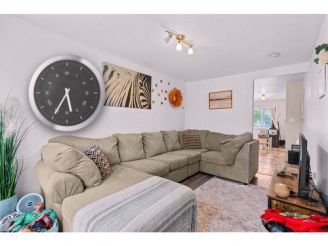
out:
5 h 35 min
